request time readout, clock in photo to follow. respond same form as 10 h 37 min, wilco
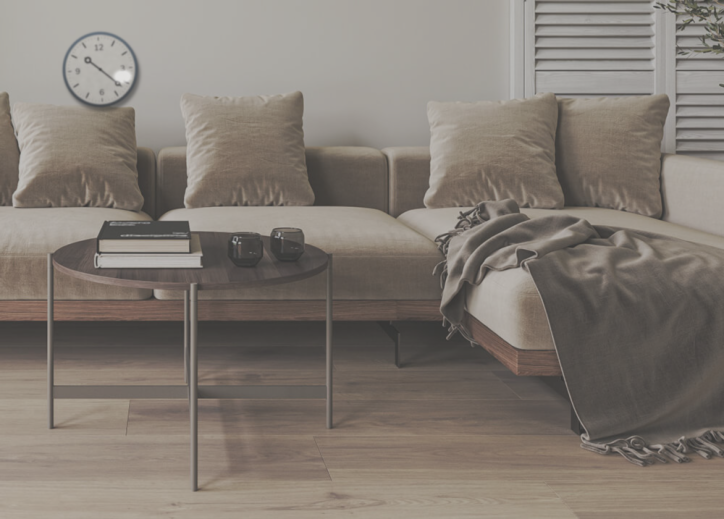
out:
10 h 22 min
